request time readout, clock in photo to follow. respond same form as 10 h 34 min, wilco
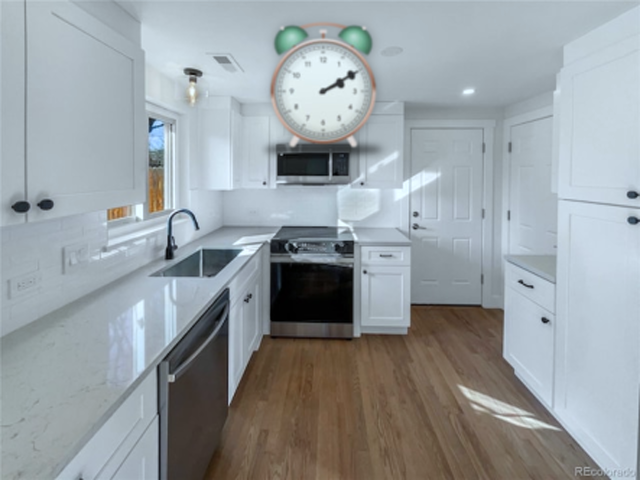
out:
2 h 10 min
